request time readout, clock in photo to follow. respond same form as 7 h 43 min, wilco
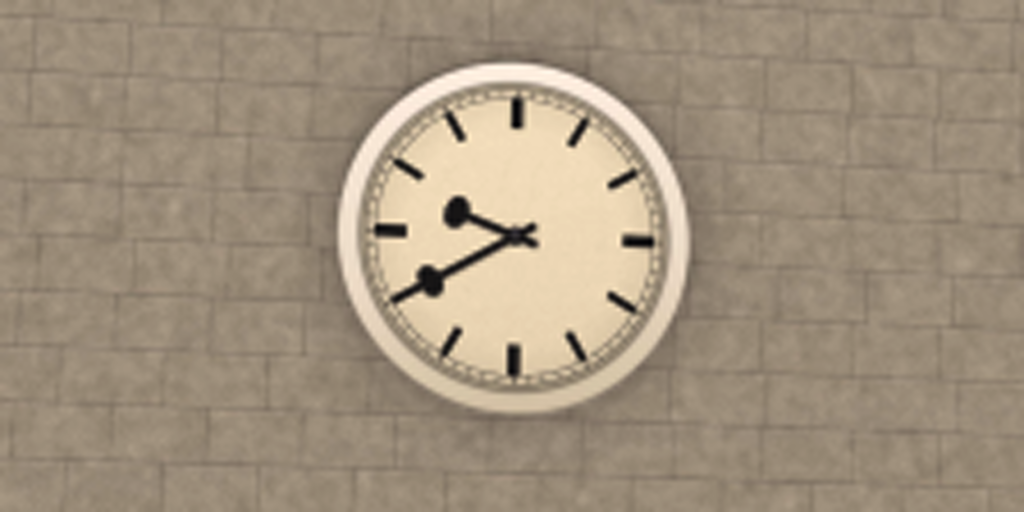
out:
9 h 40 min
